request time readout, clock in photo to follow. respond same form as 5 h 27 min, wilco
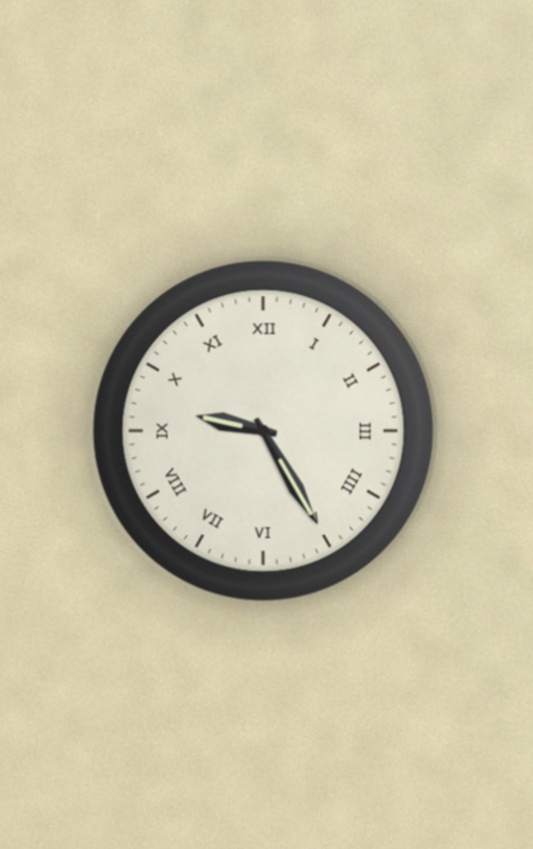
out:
9 h 25 min
